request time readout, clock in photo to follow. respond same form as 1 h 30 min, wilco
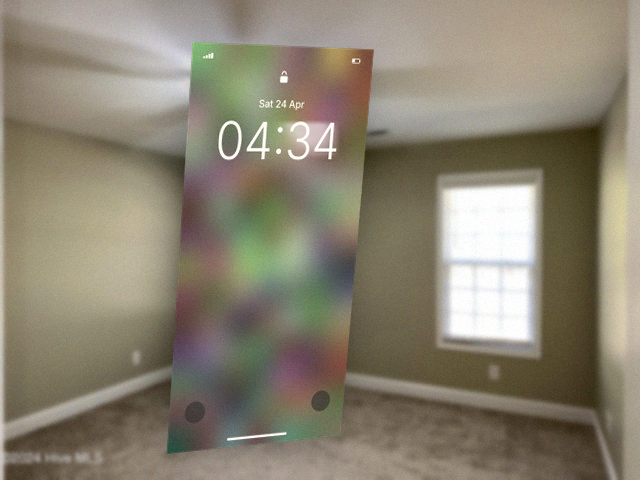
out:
4 h 34 min
